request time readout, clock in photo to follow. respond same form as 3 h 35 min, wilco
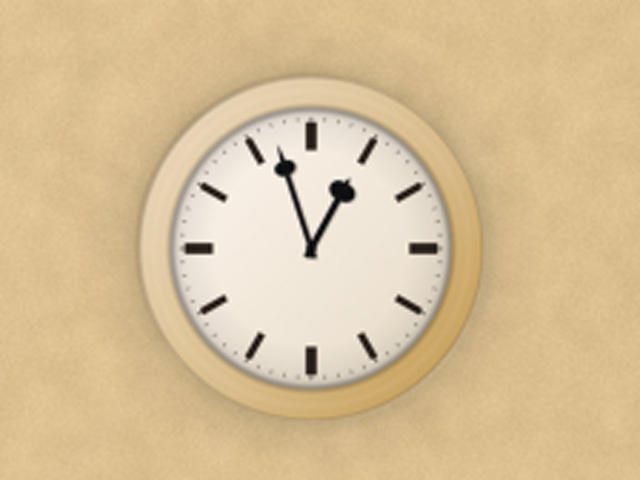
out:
12 h 57 min
